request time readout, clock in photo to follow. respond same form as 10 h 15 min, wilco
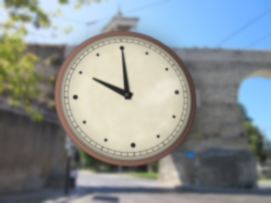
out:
10 h 00 min
